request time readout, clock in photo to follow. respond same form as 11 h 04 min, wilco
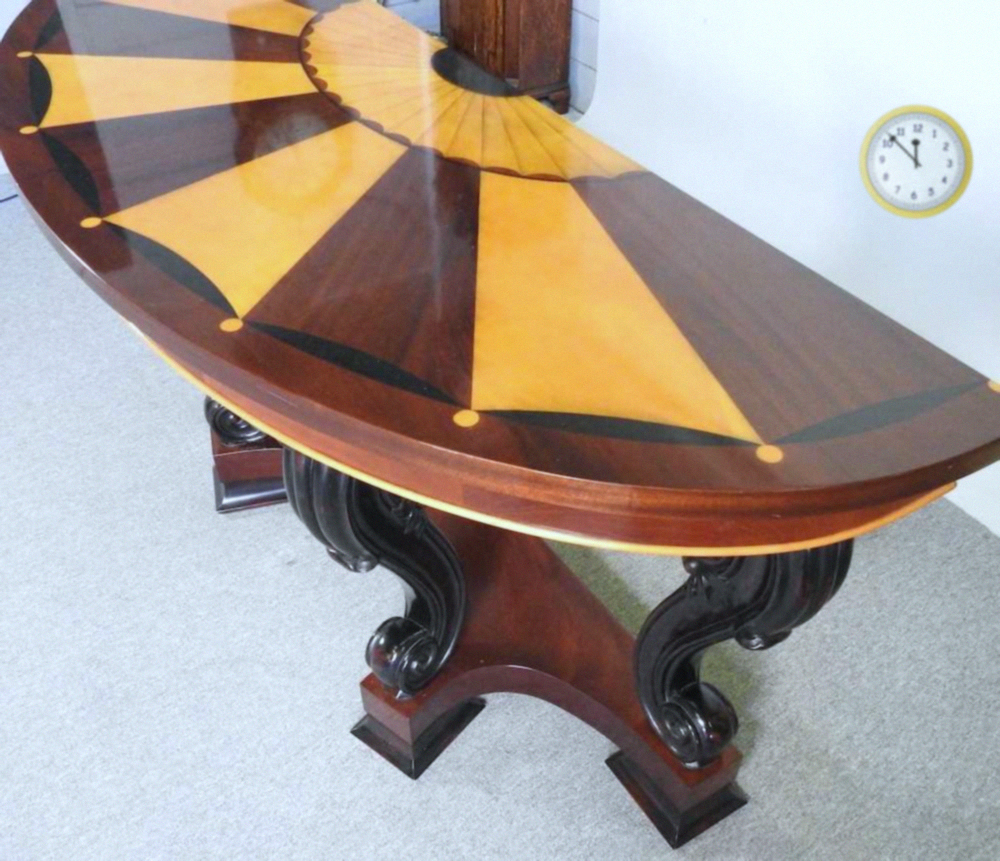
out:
11 h 52 min
